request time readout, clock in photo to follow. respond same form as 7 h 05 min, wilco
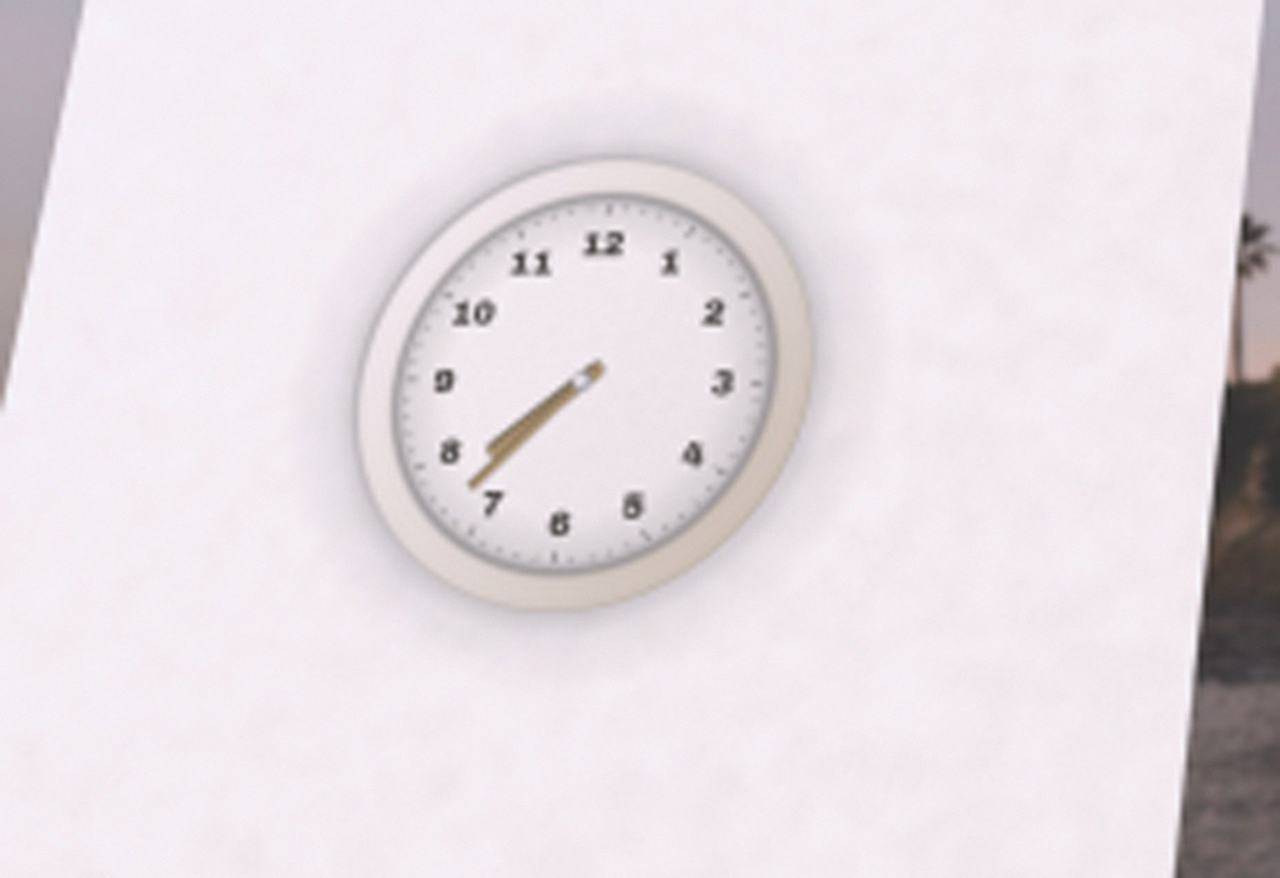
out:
7 h 37 min
